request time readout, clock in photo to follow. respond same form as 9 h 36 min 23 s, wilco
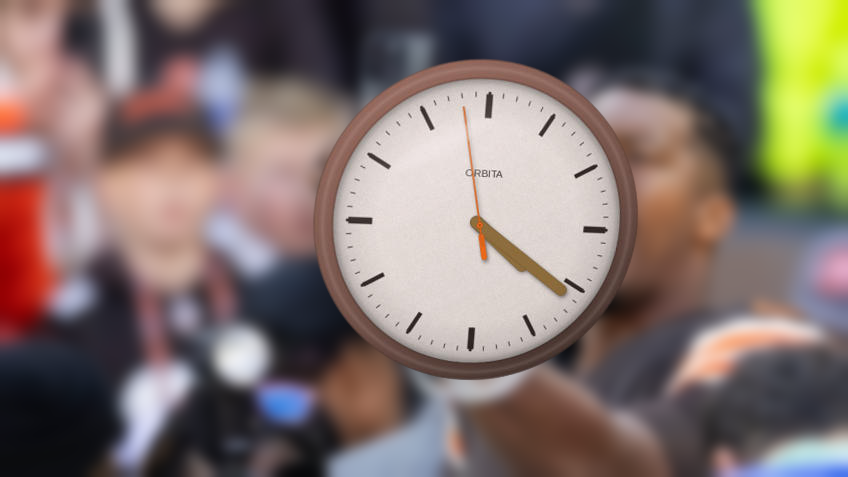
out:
4 h 20 min 58 s
